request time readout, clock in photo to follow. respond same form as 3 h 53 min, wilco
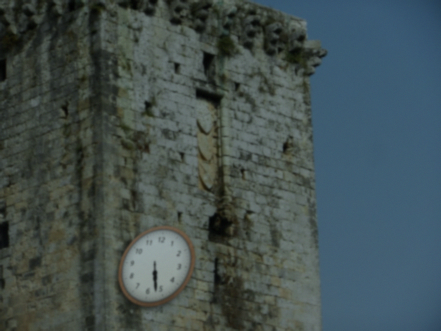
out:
5 h 27 min
